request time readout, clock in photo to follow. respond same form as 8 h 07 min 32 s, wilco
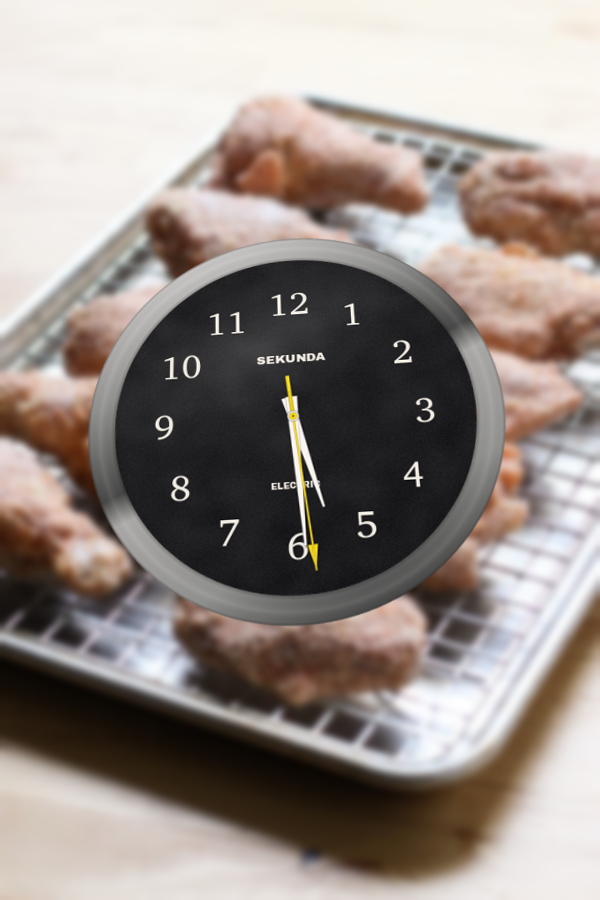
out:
5 h 29 min 29 s
